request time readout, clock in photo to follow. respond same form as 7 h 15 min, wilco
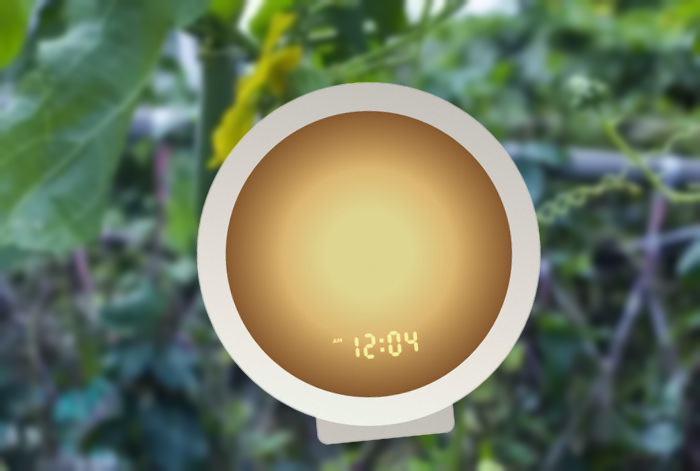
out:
12 h 04 min
